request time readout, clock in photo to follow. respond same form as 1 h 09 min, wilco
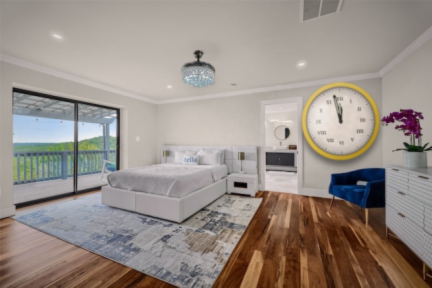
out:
11 h 58 min
